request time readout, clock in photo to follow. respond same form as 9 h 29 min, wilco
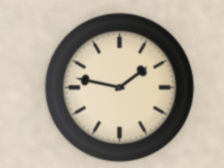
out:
1 h 47 min
